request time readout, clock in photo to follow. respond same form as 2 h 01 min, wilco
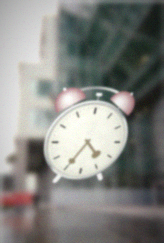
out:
4 h 35 min
